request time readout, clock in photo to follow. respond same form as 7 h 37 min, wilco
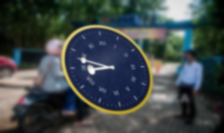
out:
8 h 48 min
